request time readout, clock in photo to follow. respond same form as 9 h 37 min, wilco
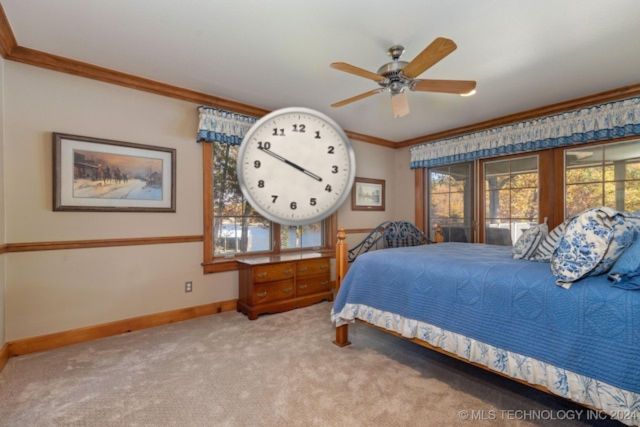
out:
3 h 49 min
